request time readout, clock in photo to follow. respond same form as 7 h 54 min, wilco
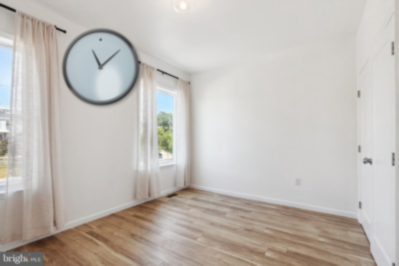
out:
11 h 08 min
